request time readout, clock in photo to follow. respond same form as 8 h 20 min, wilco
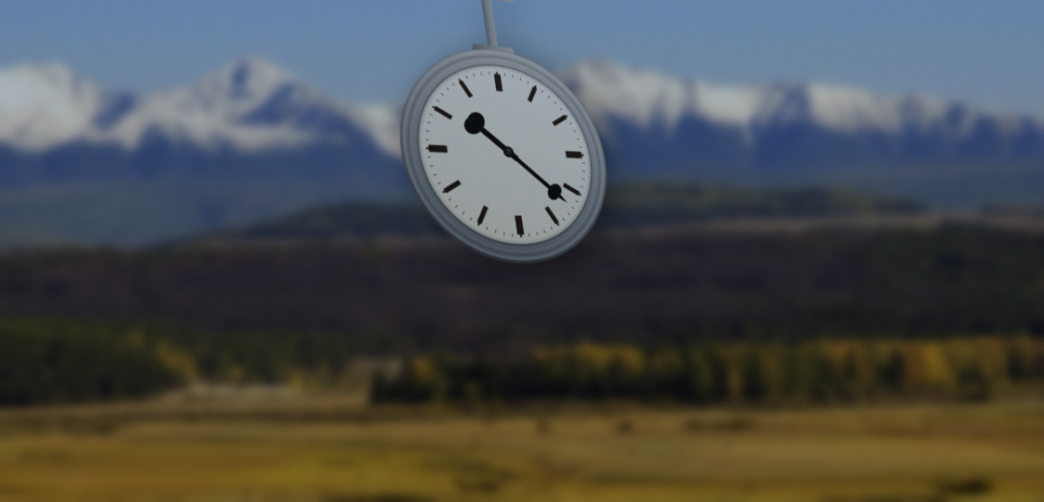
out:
10 h 22 min
